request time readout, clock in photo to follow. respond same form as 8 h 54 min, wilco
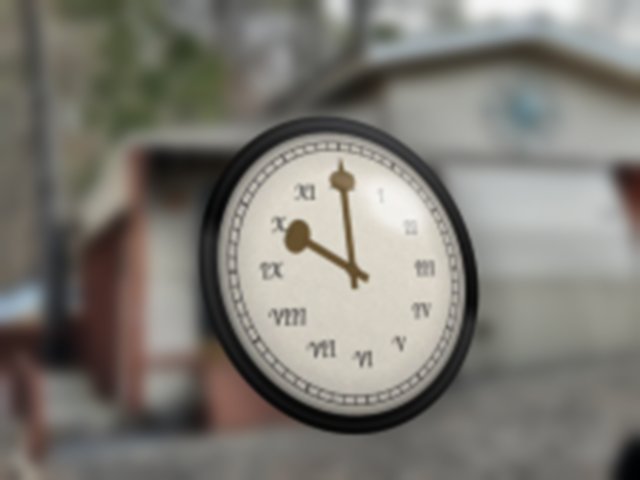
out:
10 h 00 min
